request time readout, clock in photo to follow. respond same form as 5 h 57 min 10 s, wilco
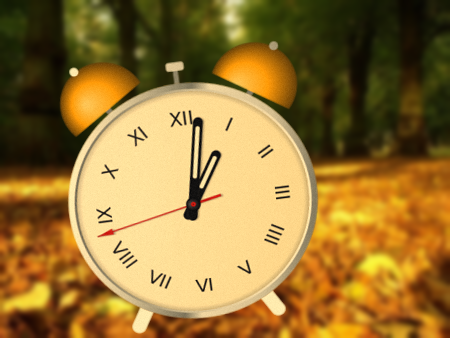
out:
1 h 01 min 43 s
